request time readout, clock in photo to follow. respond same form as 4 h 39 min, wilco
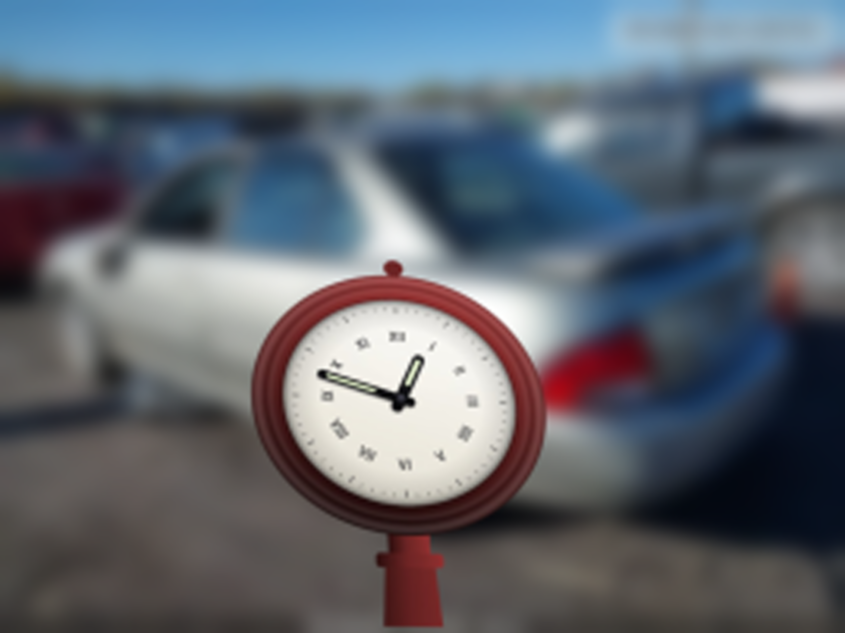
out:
12 h 48 min
